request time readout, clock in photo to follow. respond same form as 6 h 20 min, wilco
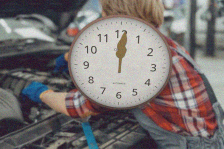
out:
12 h 01 min
